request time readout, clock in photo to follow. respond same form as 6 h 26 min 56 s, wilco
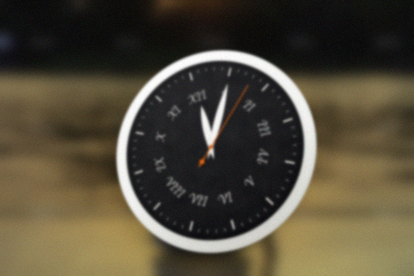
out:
12 h 05 min 08 s
